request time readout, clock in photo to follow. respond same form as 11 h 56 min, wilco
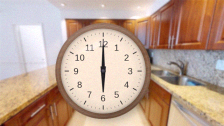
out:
6 h 00 min
